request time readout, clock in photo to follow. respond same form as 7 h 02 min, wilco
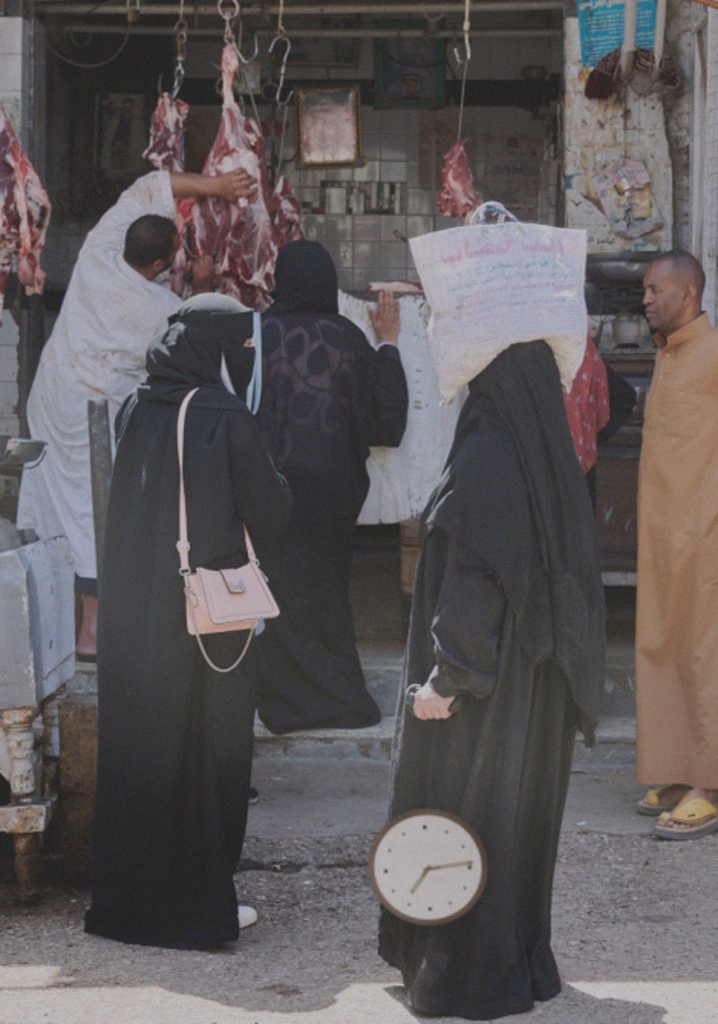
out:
7 h 14 min
